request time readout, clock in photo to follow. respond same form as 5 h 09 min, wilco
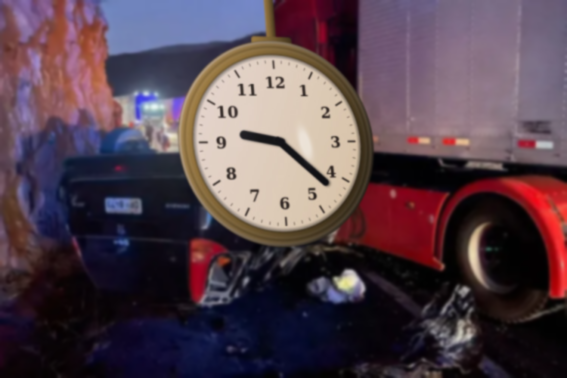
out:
9 h 22 min
